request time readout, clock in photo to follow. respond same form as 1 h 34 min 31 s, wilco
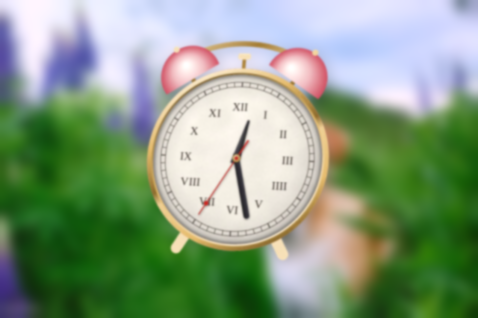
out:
12 h 27 min 35 s
